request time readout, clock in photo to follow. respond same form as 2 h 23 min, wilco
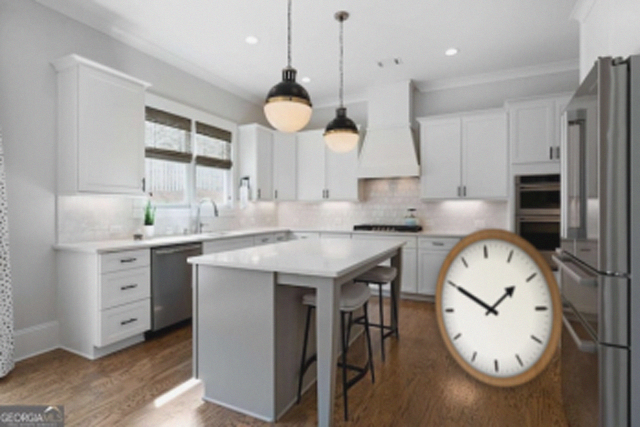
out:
1 h 50 min
